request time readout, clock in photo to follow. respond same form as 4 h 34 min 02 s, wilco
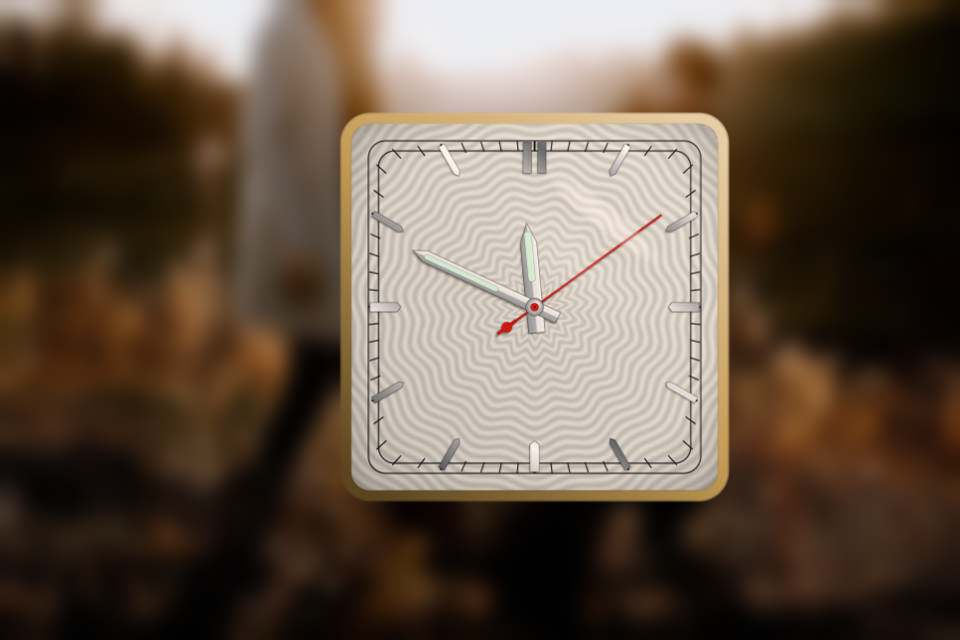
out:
11 h 49 min 09 s
